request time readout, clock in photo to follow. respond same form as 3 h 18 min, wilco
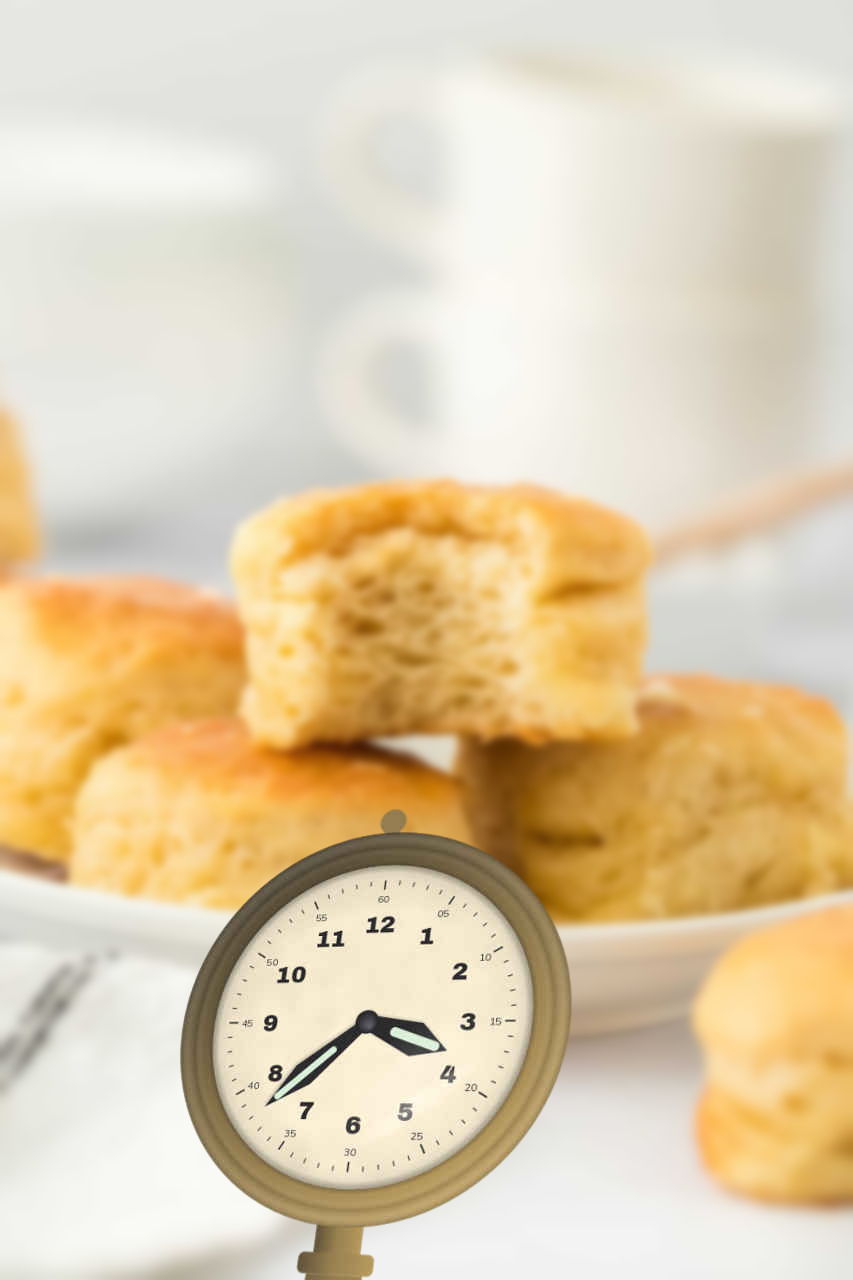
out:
3 h 38 min
